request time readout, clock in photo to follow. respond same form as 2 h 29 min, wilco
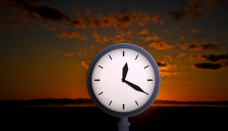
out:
12 h 20 min
